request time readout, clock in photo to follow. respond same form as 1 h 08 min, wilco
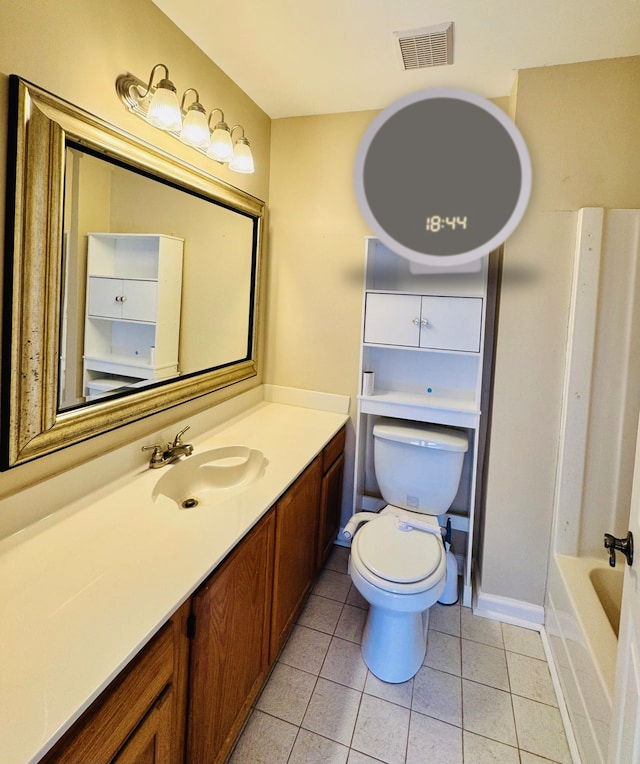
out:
18 h 44 min
